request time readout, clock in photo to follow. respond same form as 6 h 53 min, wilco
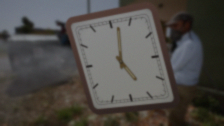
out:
5 h 02 min
